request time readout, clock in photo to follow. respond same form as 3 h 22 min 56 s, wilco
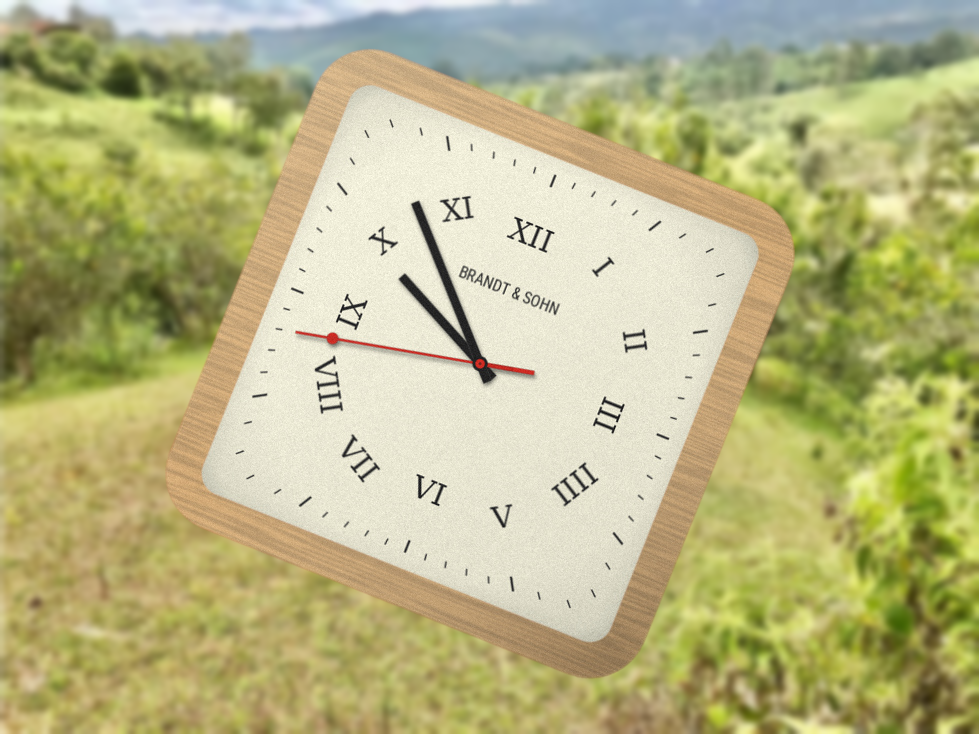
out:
9 h 52 min 43 s
